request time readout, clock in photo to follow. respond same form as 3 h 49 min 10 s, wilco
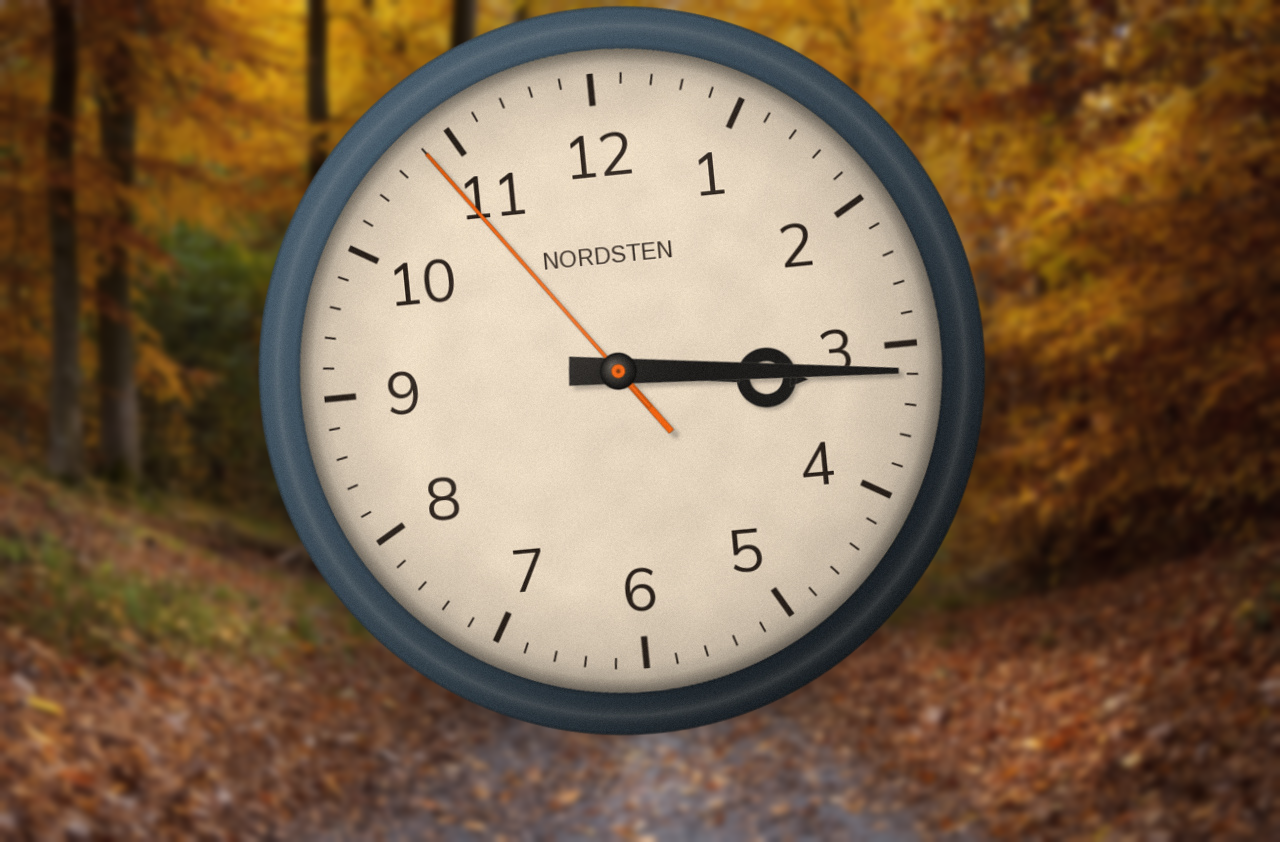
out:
3 h 15 min 54 s
